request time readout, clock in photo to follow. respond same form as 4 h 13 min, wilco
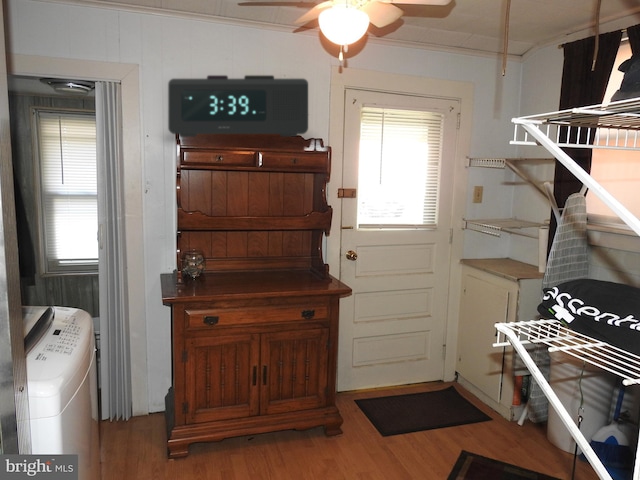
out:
3 h 39 min
